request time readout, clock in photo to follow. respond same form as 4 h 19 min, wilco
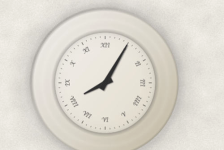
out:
8 h 05 min
